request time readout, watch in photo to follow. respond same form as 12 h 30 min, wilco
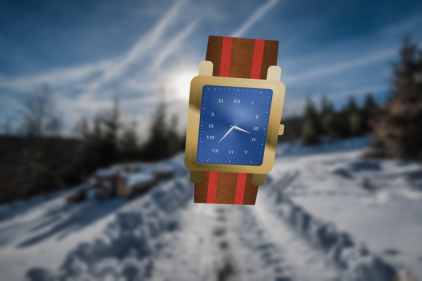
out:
3 h 36 min
